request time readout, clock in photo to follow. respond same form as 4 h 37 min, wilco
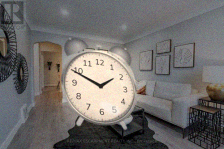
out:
1 h 49 min
